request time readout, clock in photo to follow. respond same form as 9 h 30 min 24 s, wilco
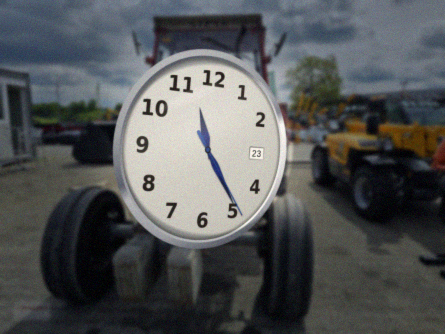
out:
11 h 24 min 24 s
